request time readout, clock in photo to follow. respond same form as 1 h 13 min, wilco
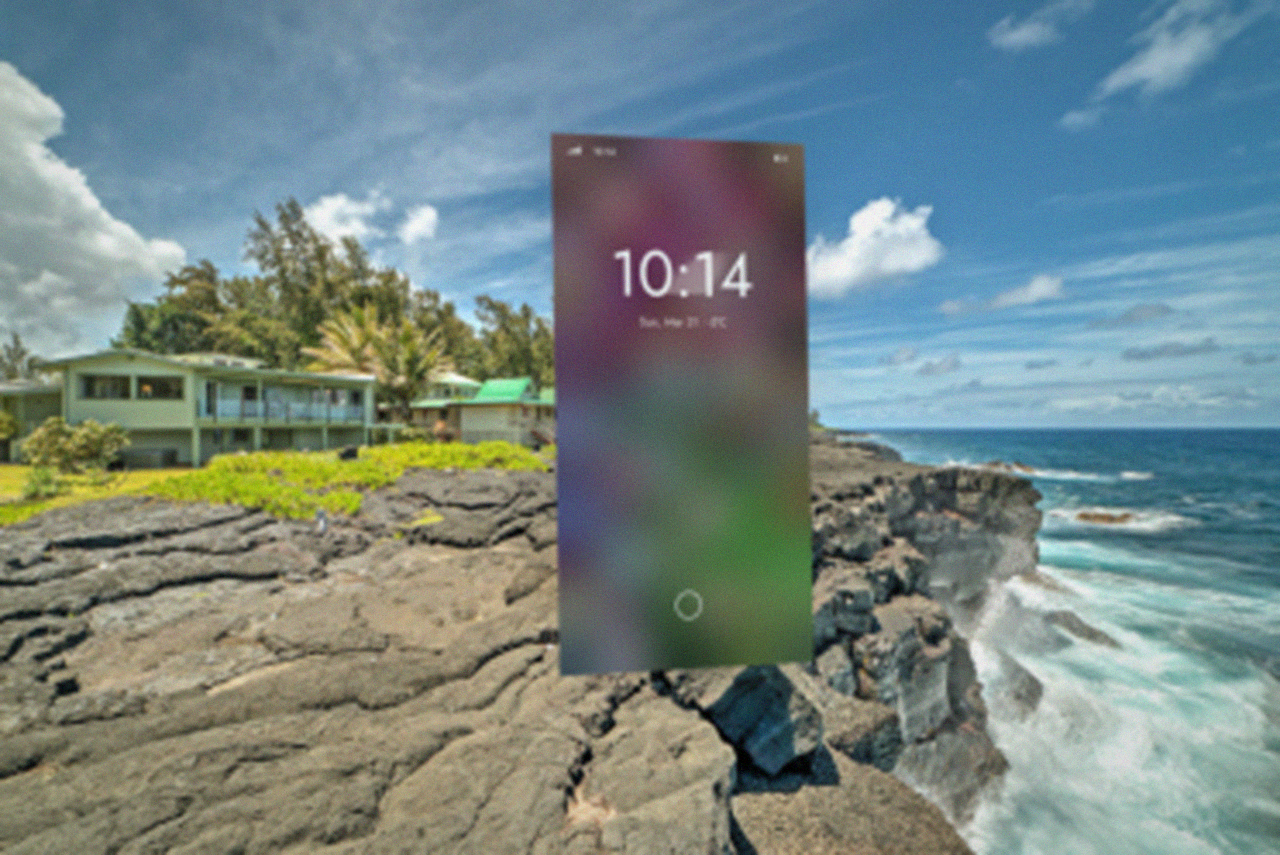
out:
10 h 14 min
